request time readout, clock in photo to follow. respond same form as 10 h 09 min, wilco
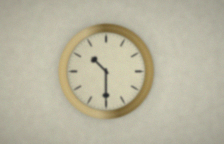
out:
10 h 30 min
